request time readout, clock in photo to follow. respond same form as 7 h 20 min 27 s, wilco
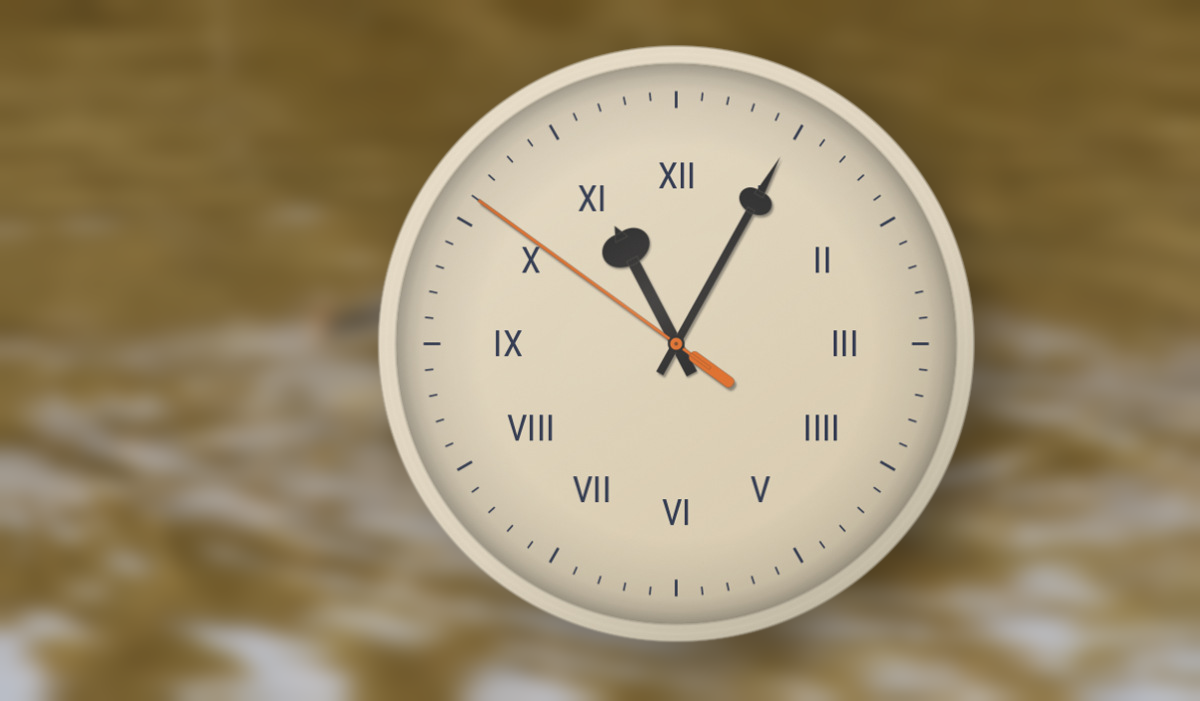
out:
11 h 04 min 51 s
